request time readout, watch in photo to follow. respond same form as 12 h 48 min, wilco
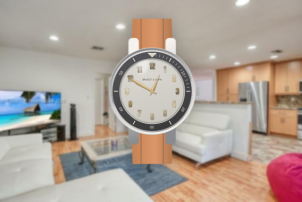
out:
12 h 50 min
